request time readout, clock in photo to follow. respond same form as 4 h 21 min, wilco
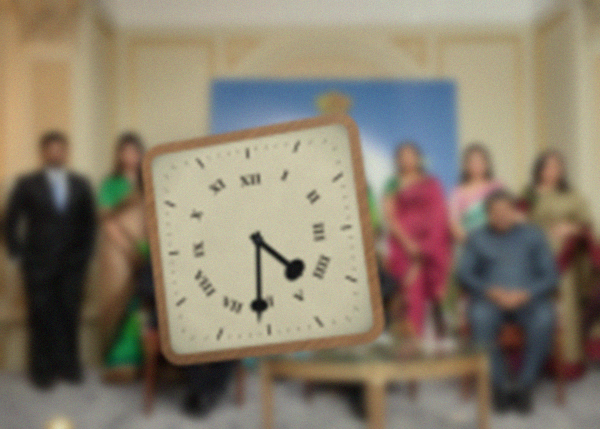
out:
4 h 31 min
